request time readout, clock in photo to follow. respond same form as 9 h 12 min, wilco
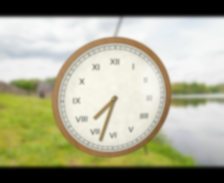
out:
7 h 33 min
